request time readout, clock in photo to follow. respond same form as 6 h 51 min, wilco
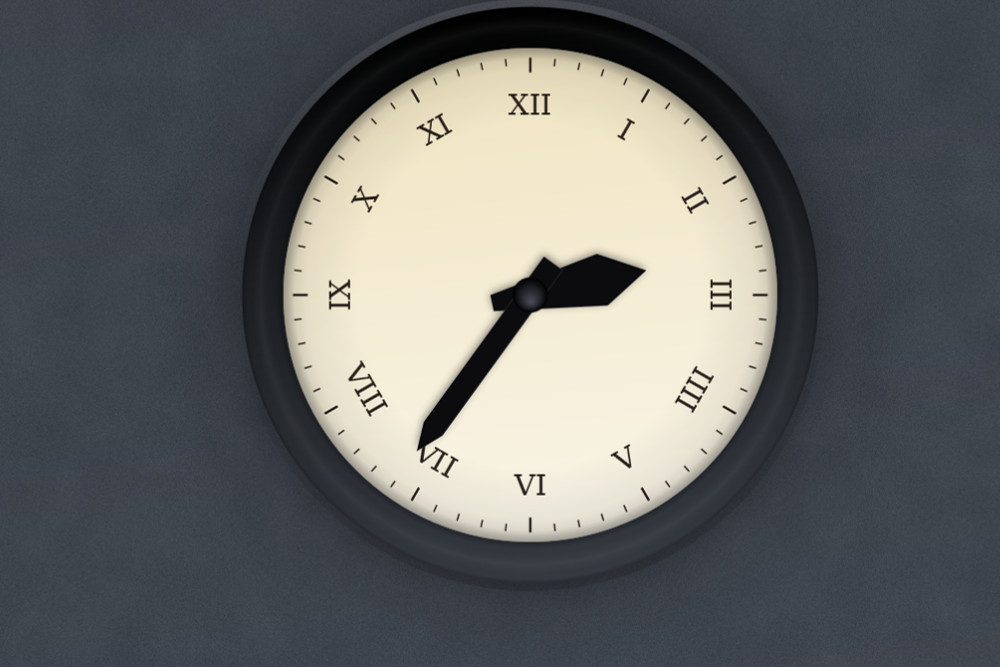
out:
2 h 36 min
